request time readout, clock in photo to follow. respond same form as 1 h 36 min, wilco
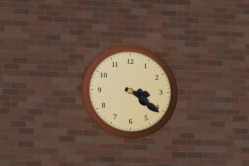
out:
3 h 21 min
